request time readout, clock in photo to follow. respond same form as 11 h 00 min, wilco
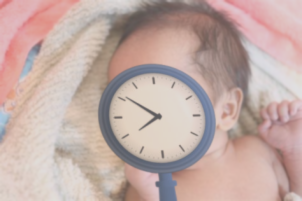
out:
7 h 51 min
